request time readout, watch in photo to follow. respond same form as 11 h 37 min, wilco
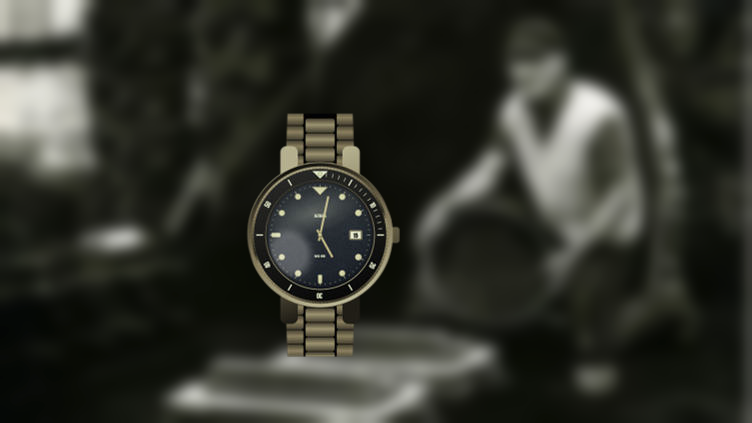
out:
5 h 02 min
